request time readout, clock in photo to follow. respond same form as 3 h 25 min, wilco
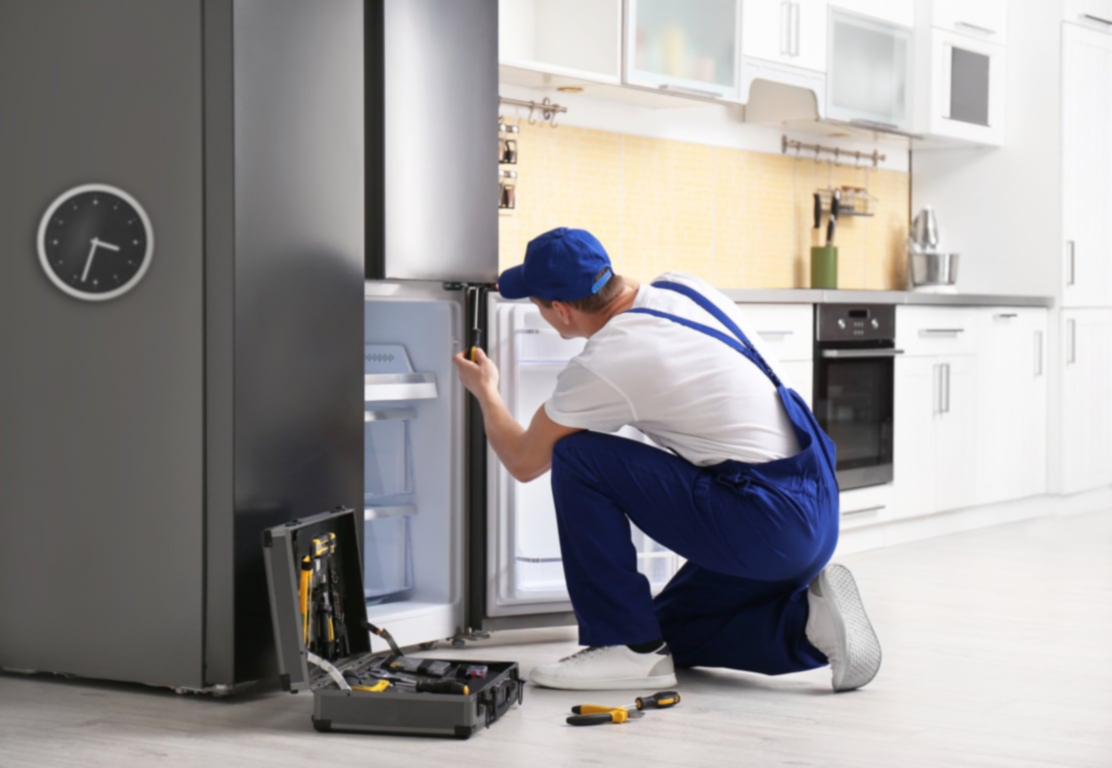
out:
3 h 33 min
